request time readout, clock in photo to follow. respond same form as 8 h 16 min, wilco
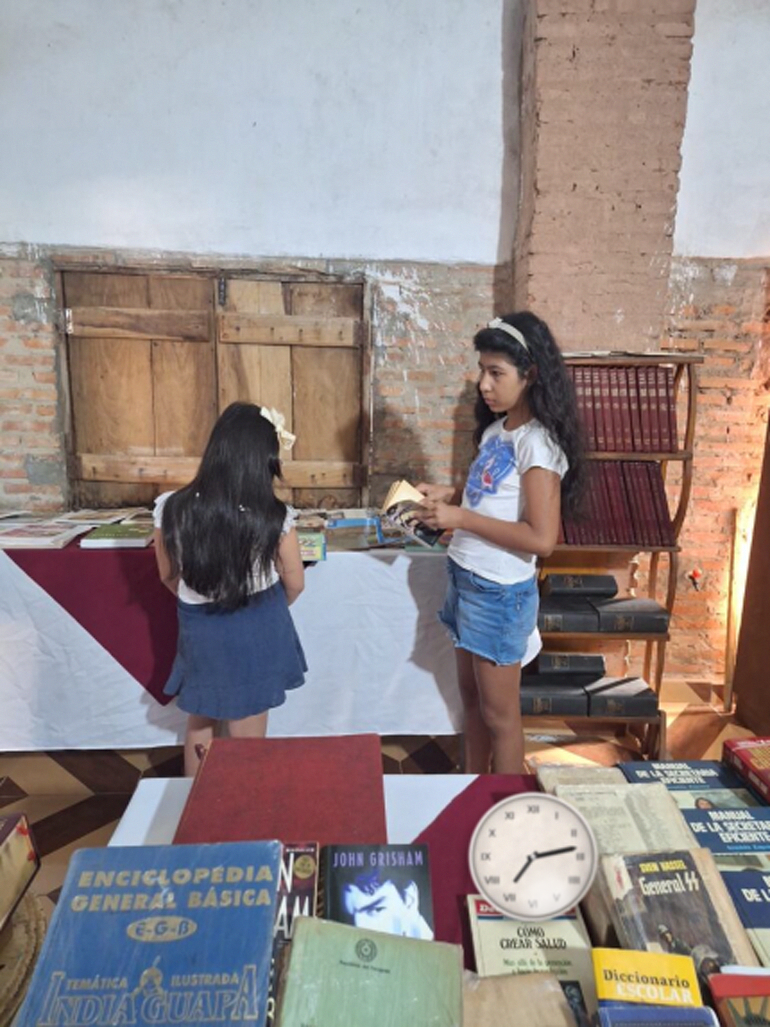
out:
7 h 13 min
